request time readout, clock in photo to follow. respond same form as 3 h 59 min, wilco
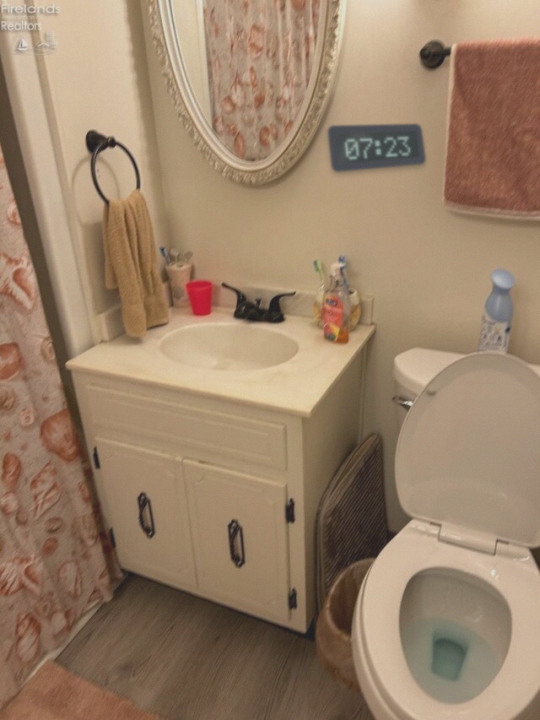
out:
7 h 23 min
